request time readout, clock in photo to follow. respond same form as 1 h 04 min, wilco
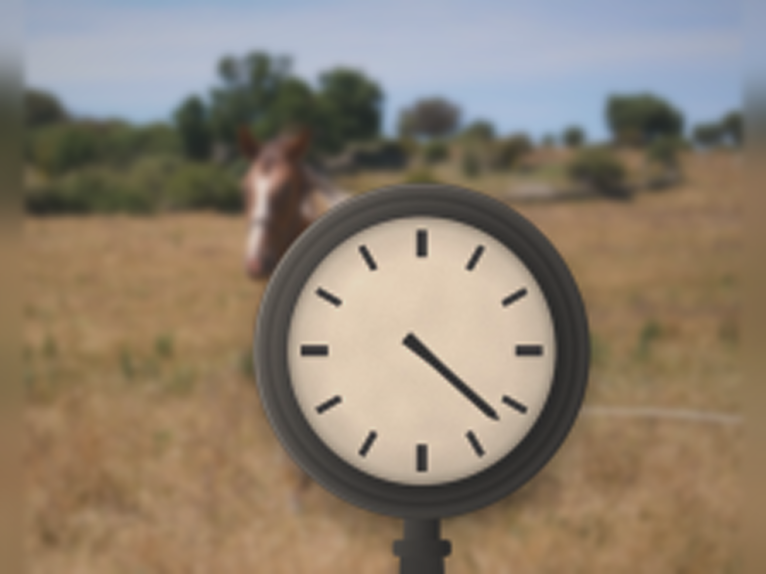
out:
4 h 22 min
